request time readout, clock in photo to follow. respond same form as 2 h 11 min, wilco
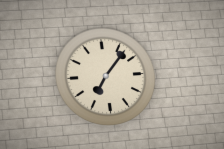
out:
7 h 07 min
